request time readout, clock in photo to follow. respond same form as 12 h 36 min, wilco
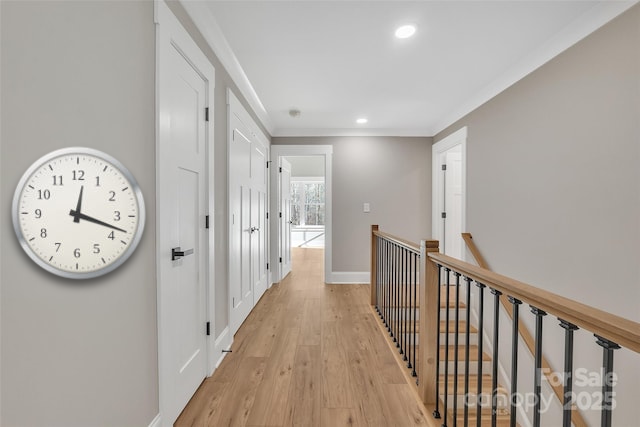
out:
12 h 18 min
